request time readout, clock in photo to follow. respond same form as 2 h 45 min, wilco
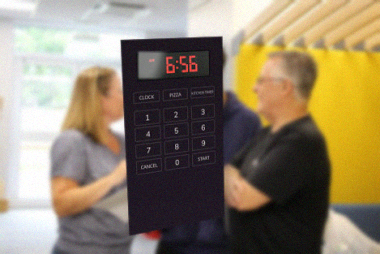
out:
6 h 56 min
